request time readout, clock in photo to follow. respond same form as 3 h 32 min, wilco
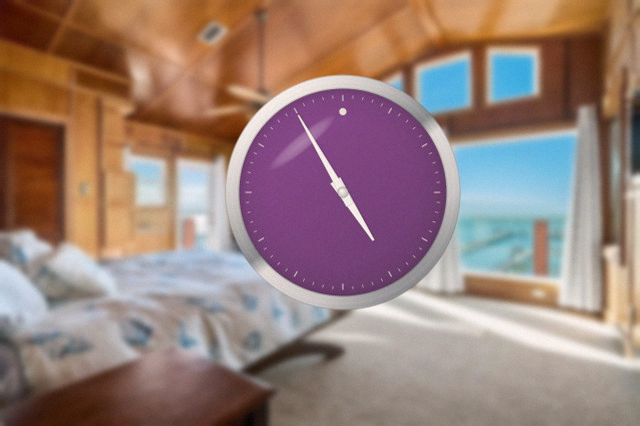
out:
4 h 55 min
